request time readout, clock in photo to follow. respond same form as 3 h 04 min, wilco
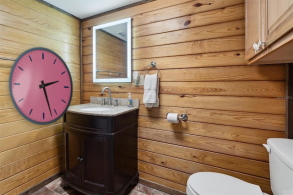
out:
2 h 27 min
